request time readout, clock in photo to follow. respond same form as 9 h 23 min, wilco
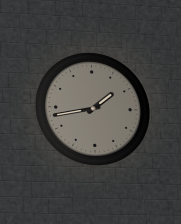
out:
1 h 43 min
